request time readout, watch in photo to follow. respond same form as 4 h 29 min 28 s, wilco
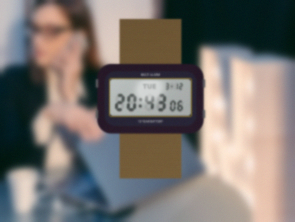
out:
20 h 43 min 06 s
